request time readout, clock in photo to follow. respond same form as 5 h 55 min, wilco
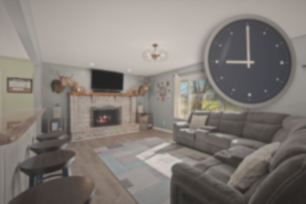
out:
9 h 00 min
